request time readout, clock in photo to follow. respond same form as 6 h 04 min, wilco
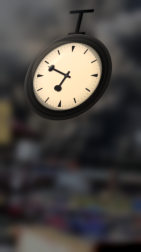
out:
6 h 49 min
